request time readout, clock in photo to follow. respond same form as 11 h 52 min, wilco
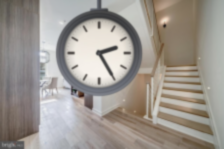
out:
2 h 25 min
